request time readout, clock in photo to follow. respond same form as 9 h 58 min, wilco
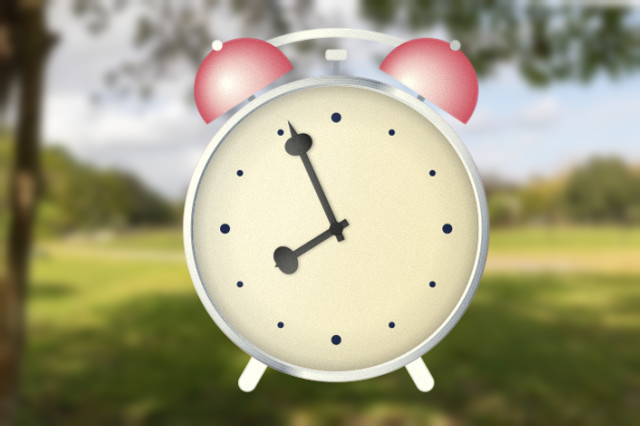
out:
7 h 56 min
